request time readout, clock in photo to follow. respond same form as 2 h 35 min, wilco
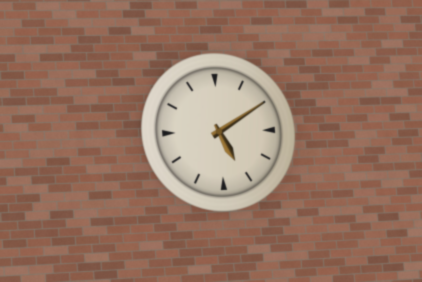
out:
5 h 10 min
